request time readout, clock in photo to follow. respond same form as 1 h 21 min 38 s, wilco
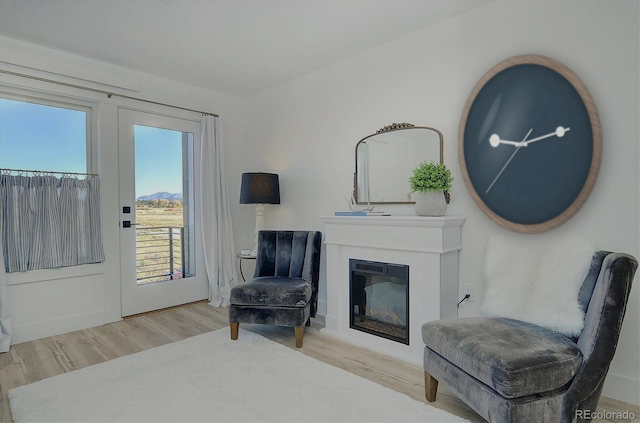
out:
9 h 12 min 37 s
